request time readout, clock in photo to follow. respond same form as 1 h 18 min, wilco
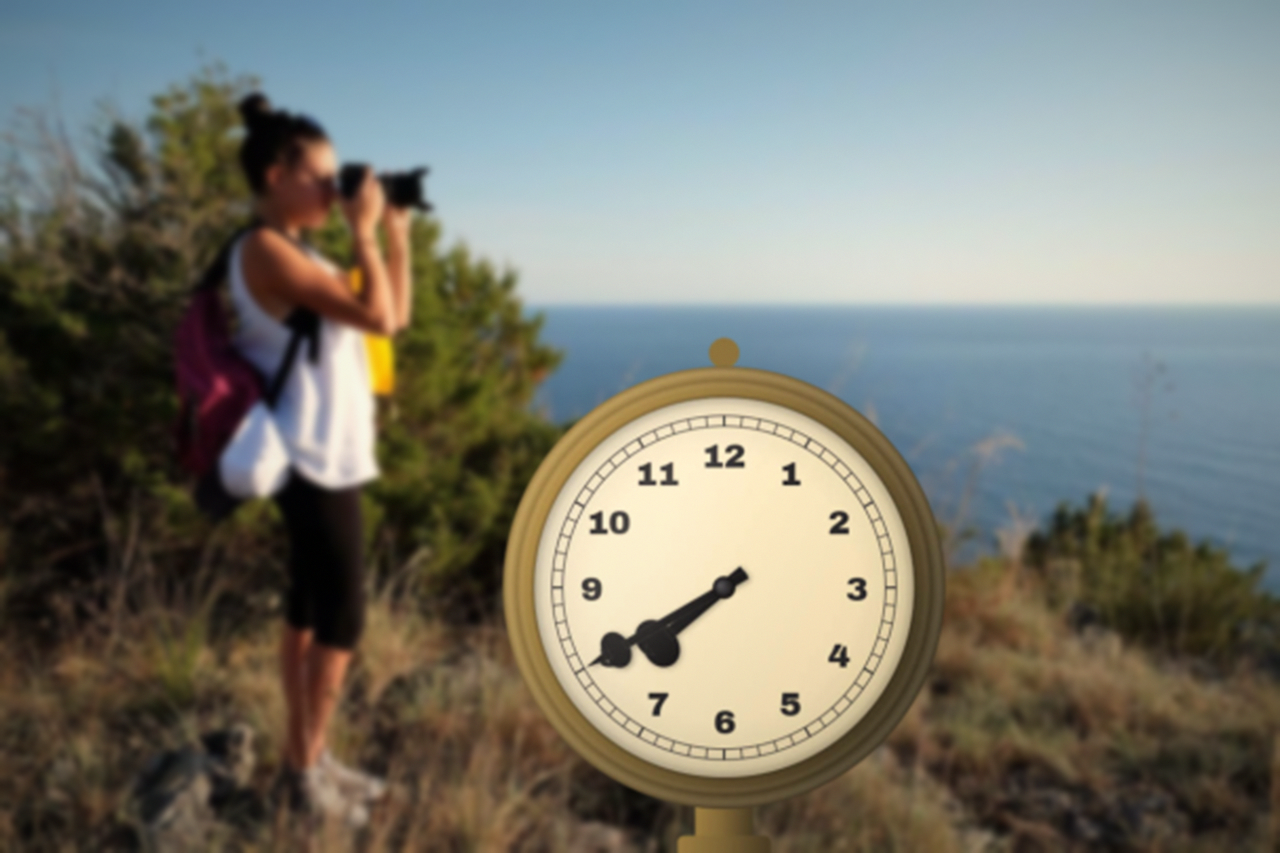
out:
7 h 40 min
